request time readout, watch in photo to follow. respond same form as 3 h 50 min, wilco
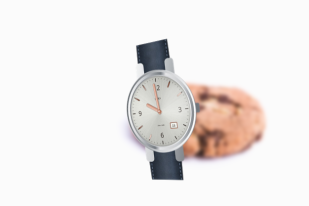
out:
9 h 59 min
